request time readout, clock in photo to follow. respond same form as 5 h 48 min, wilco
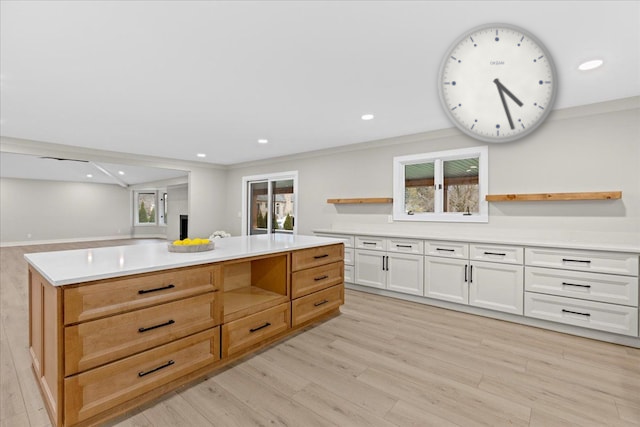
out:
4 h 27 min
